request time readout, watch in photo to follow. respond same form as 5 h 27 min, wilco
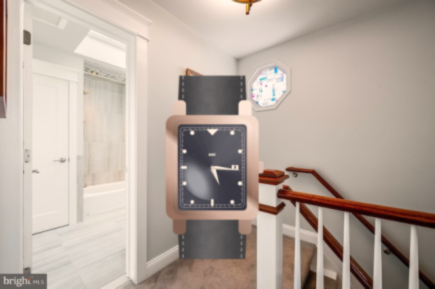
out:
5 h 16 min
